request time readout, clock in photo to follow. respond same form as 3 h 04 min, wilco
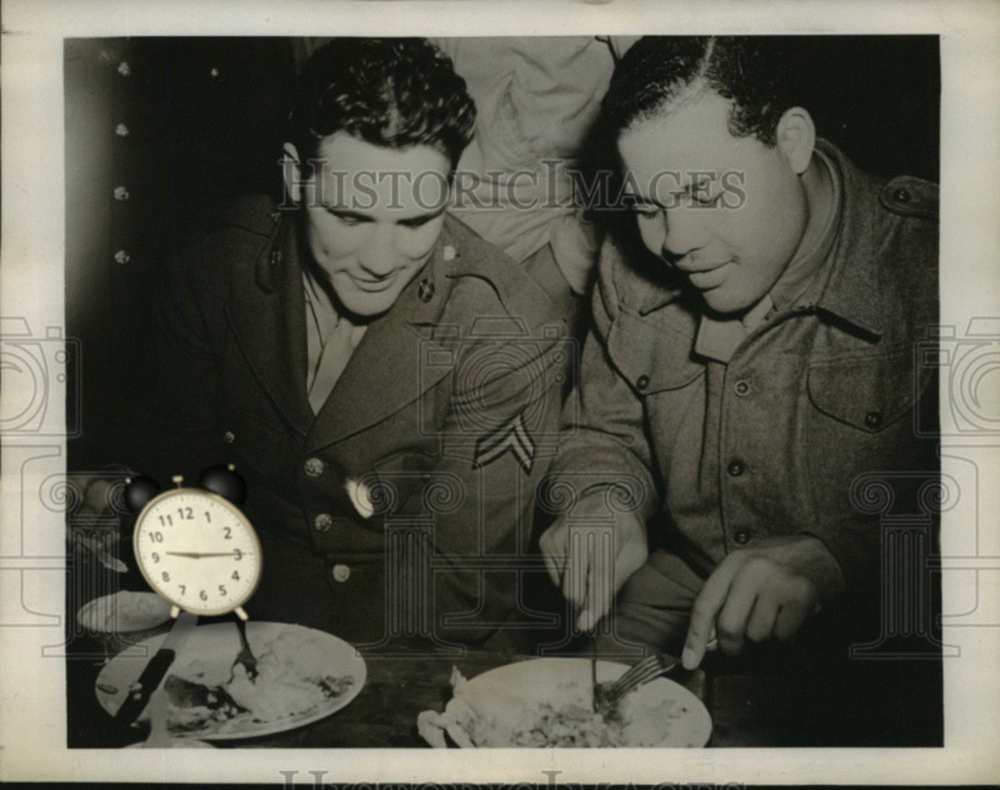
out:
9 h 15 min
